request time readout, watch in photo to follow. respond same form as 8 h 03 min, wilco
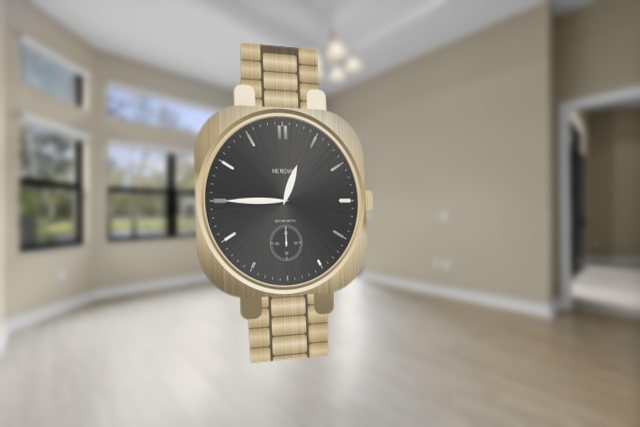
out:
12 h 45 min
